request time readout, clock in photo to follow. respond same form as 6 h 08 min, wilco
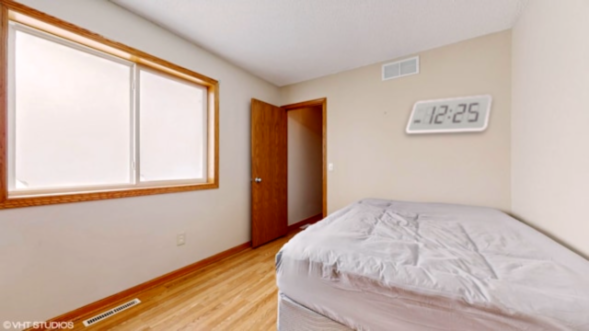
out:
12 h 25 min
